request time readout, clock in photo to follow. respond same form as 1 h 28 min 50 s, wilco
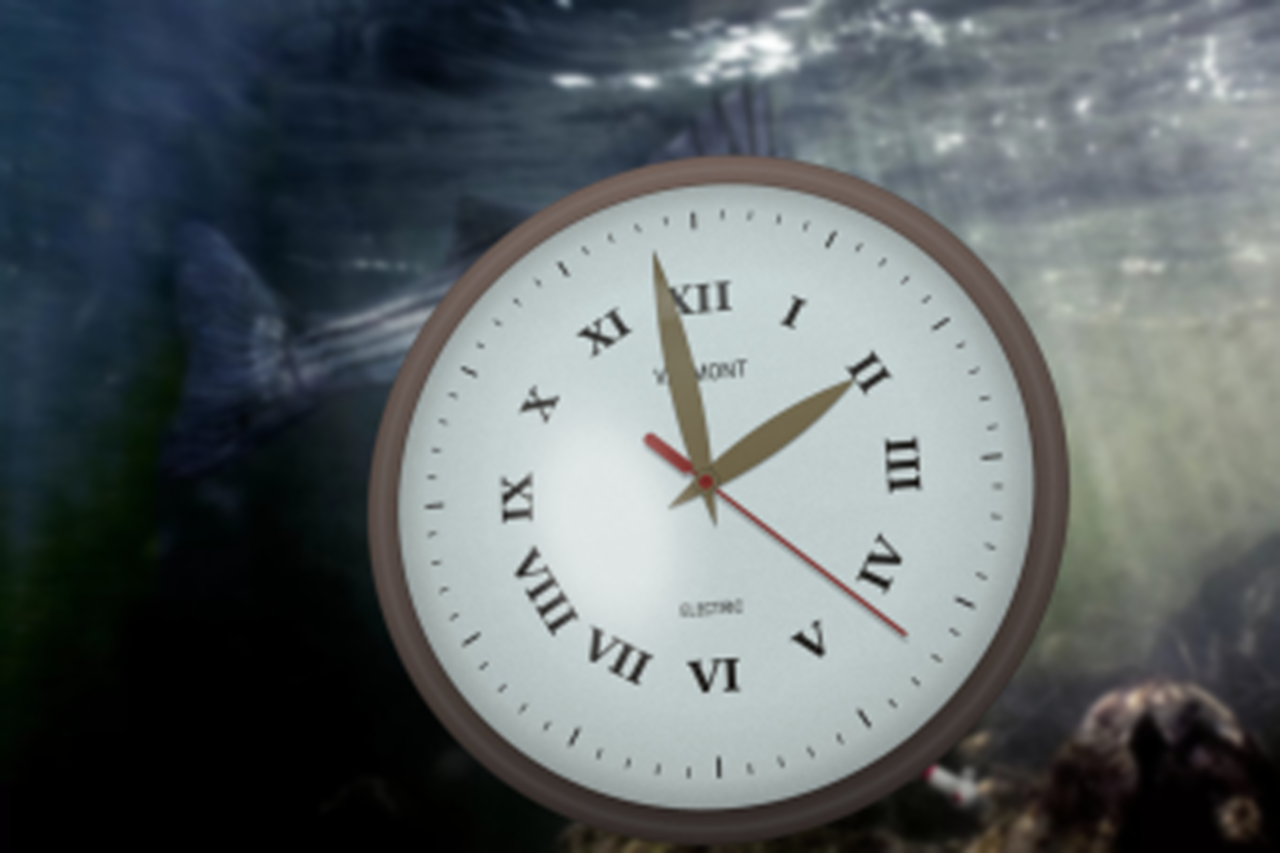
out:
1 h 58 min 22 s
